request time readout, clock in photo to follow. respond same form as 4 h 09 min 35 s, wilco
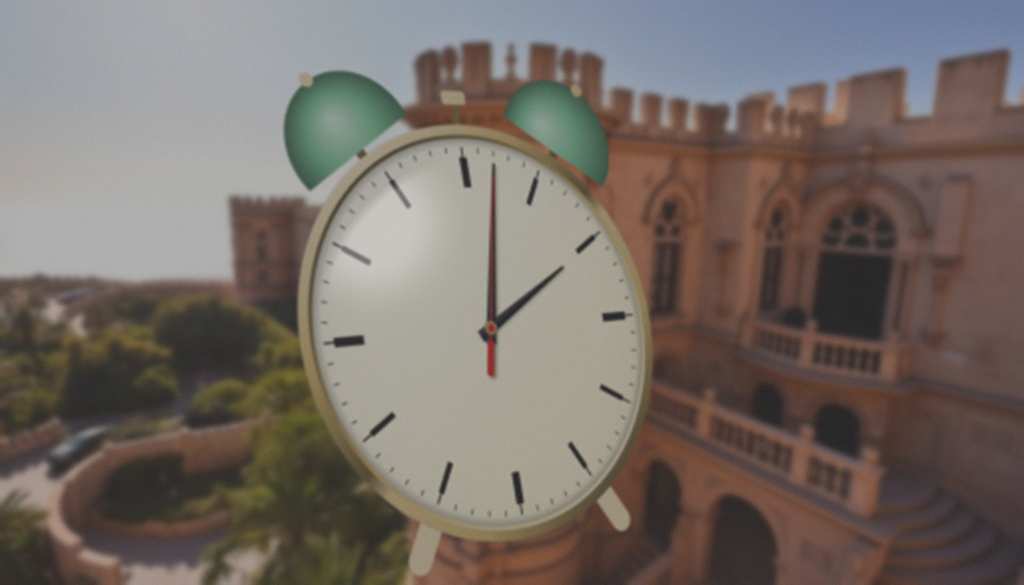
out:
2 h 02 min 02 s
